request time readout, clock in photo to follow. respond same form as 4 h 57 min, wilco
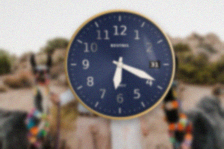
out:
6 h 19 min
